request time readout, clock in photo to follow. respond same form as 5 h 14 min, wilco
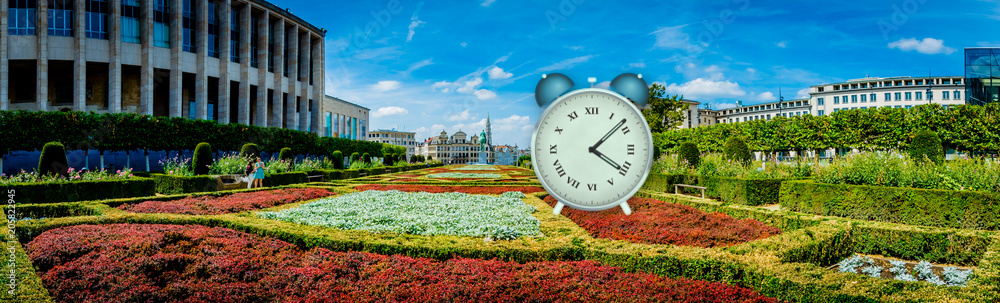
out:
4 h 08 min
